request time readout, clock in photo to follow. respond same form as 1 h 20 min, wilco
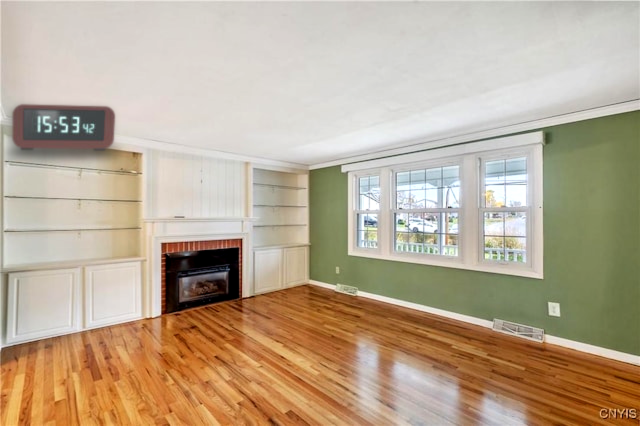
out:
15 h 53 min
